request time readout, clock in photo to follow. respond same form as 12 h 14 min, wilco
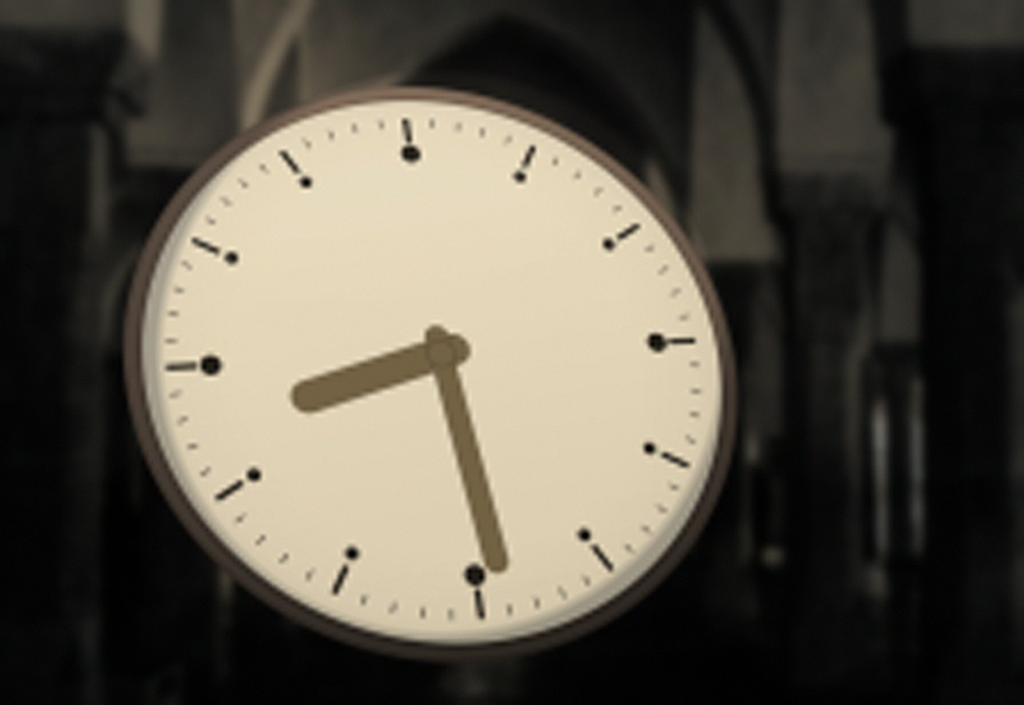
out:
8 h 29 min
